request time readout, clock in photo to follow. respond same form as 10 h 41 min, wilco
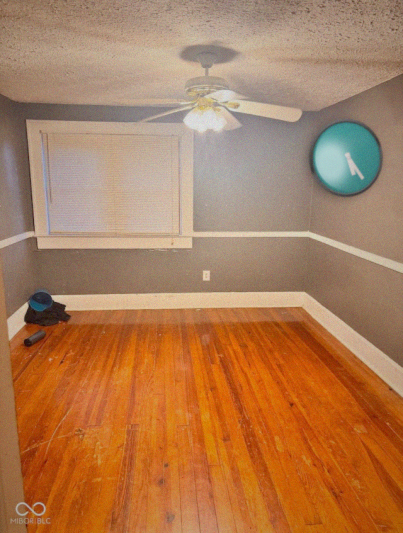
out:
5 h 24 min
